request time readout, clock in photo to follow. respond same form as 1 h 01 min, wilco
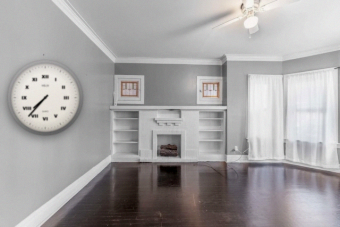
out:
7 h 37 min
